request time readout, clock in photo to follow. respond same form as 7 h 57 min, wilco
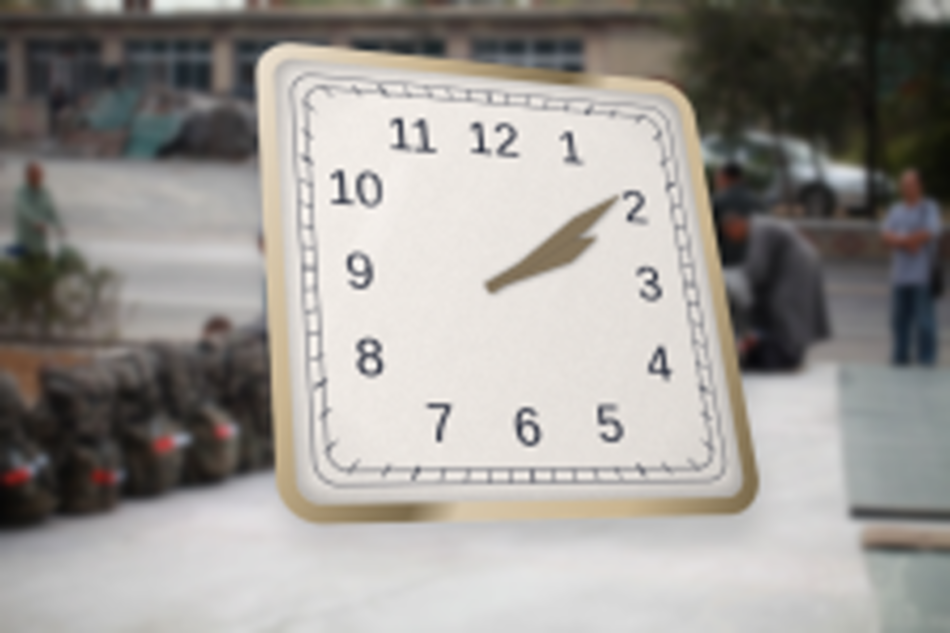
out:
2 h 09 min
